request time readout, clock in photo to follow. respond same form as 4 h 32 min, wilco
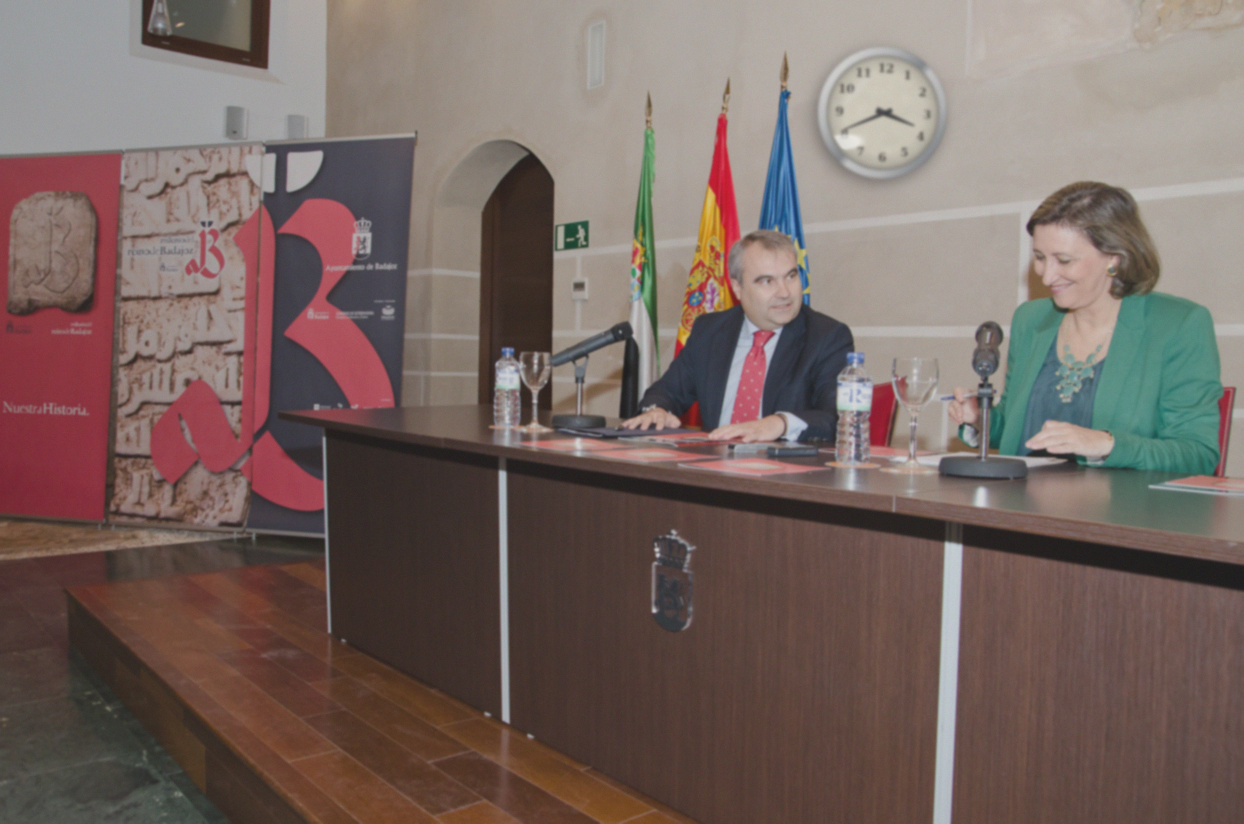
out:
3 h 41 min
